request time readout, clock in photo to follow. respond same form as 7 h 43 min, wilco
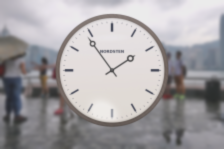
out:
1 h 54 min
